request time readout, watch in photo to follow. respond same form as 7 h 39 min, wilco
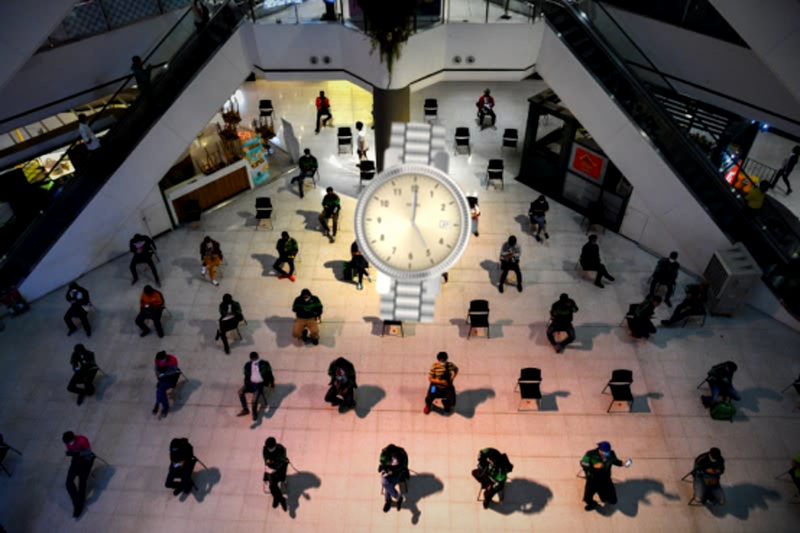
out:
5 h 00 min
